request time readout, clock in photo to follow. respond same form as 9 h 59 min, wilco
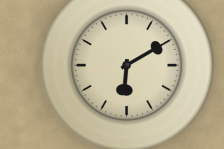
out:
6 h 10 min
